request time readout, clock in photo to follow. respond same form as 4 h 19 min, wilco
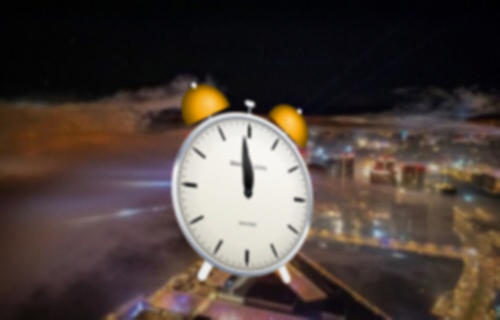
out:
11 h 59 min
